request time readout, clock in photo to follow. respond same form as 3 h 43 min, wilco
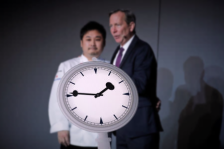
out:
1 h 46 min
